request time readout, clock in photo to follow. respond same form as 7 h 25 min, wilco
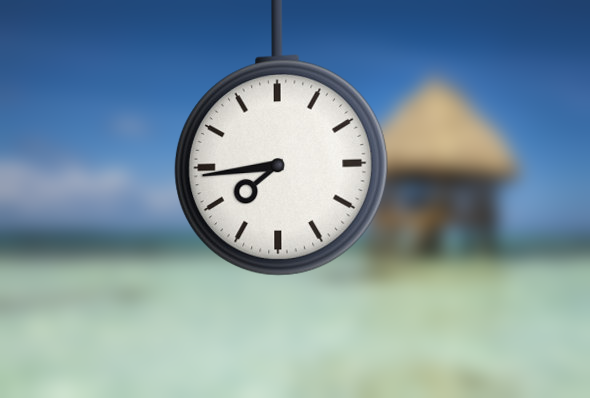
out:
7 h 44 min
